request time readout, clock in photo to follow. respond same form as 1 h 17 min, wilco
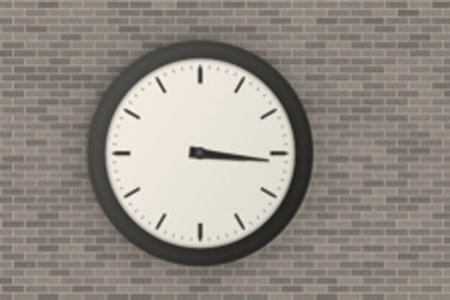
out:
3 h 16 min
